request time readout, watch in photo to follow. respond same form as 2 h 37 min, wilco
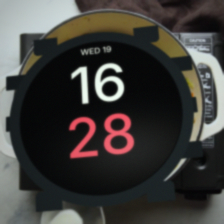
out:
16 h 28 min
